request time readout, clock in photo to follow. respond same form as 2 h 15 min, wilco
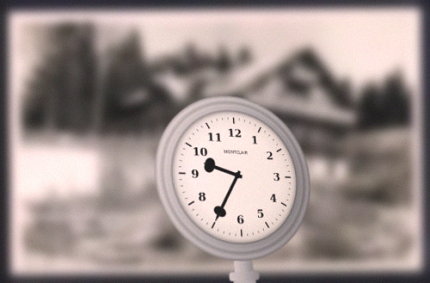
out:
9 h 35 min
